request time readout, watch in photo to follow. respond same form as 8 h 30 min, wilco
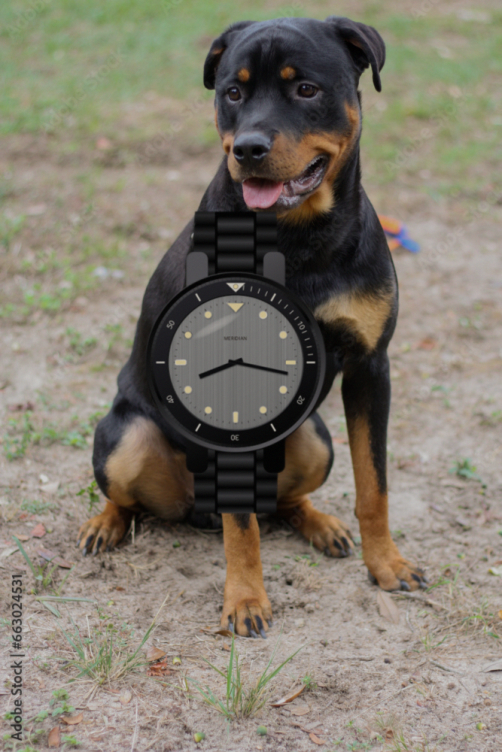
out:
8 h 17 min
